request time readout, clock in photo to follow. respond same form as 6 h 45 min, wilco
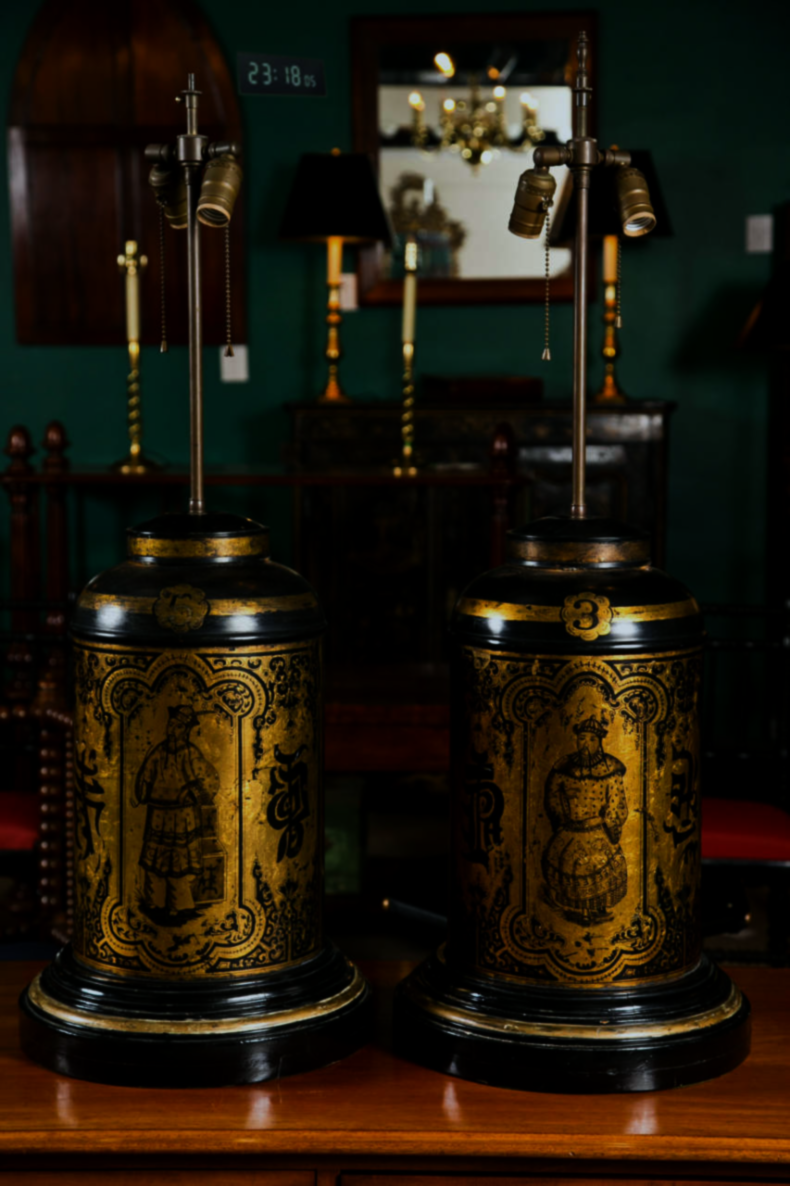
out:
23 h 18 min
